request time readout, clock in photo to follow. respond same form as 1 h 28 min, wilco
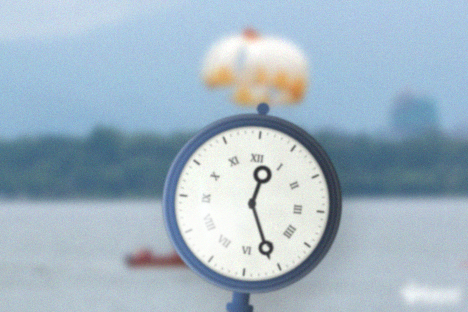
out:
12 h 26 min
